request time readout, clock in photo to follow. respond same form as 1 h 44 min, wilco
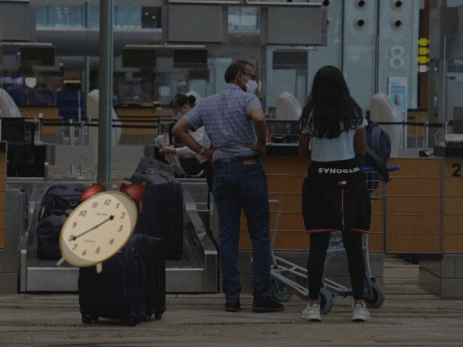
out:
1 h 39 min
